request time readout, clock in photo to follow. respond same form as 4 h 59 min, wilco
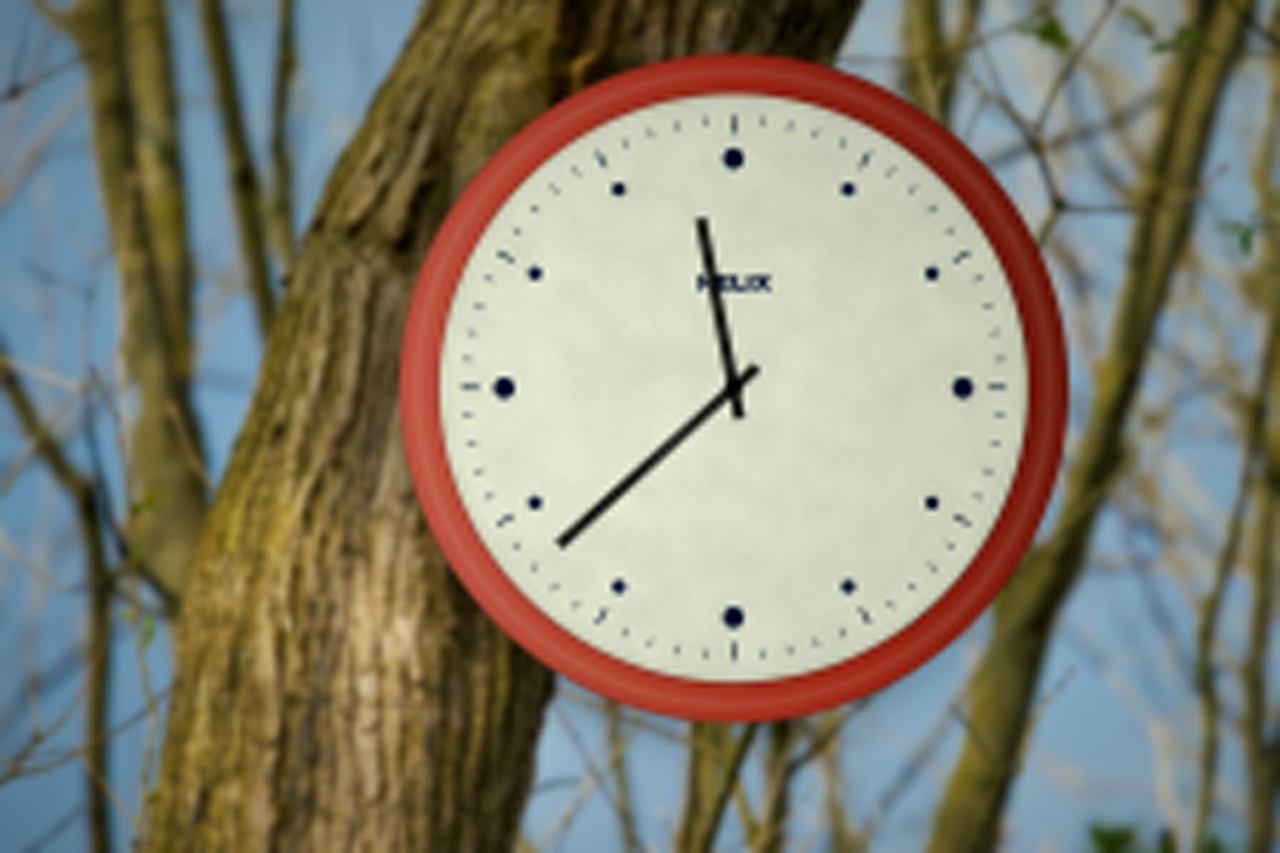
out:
11 h 38 min
